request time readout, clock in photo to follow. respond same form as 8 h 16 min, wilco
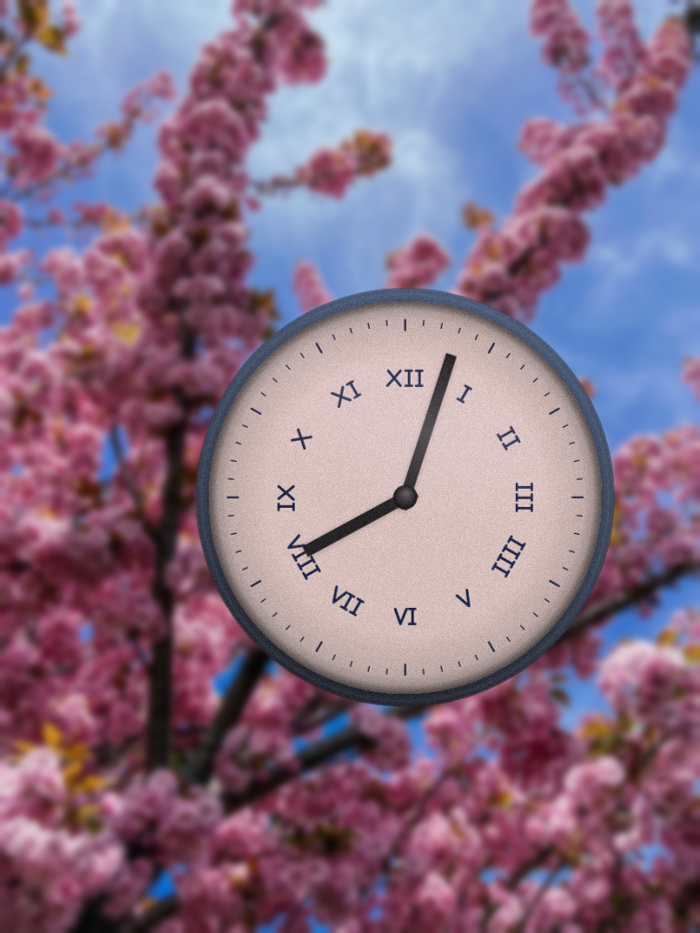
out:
8 h 03 min
